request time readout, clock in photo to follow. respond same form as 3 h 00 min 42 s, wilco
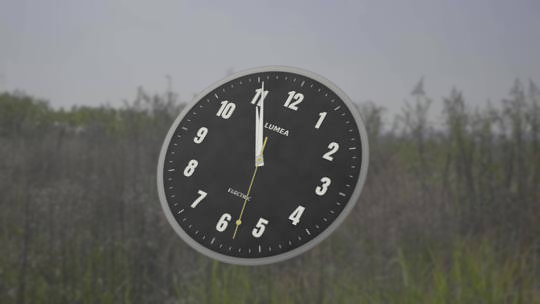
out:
10 h 55 min 28 s
